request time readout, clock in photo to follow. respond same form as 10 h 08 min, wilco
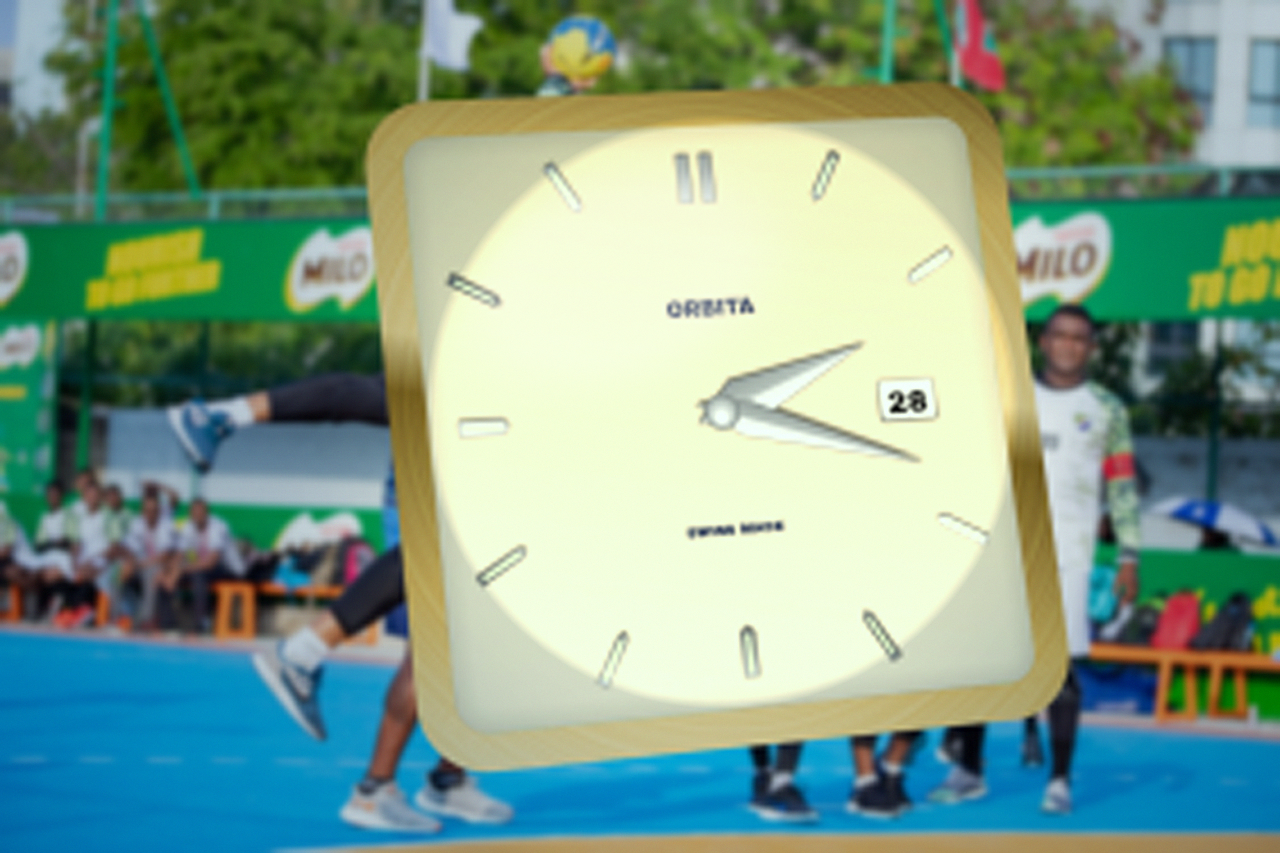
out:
2 h 18 min
